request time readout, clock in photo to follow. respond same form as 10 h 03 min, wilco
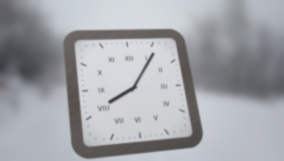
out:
8 h 06 min
